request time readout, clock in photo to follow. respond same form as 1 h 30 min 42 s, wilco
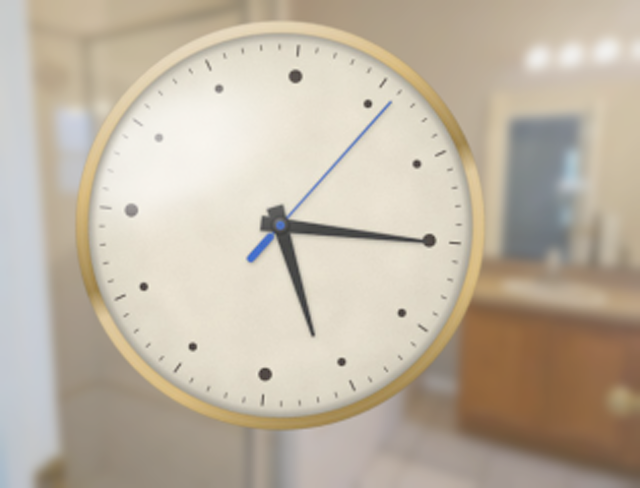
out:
5 h 15 min 06 s
